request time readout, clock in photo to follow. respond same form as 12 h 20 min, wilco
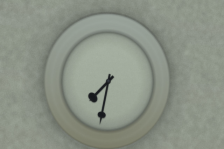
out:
7 h 32 min
